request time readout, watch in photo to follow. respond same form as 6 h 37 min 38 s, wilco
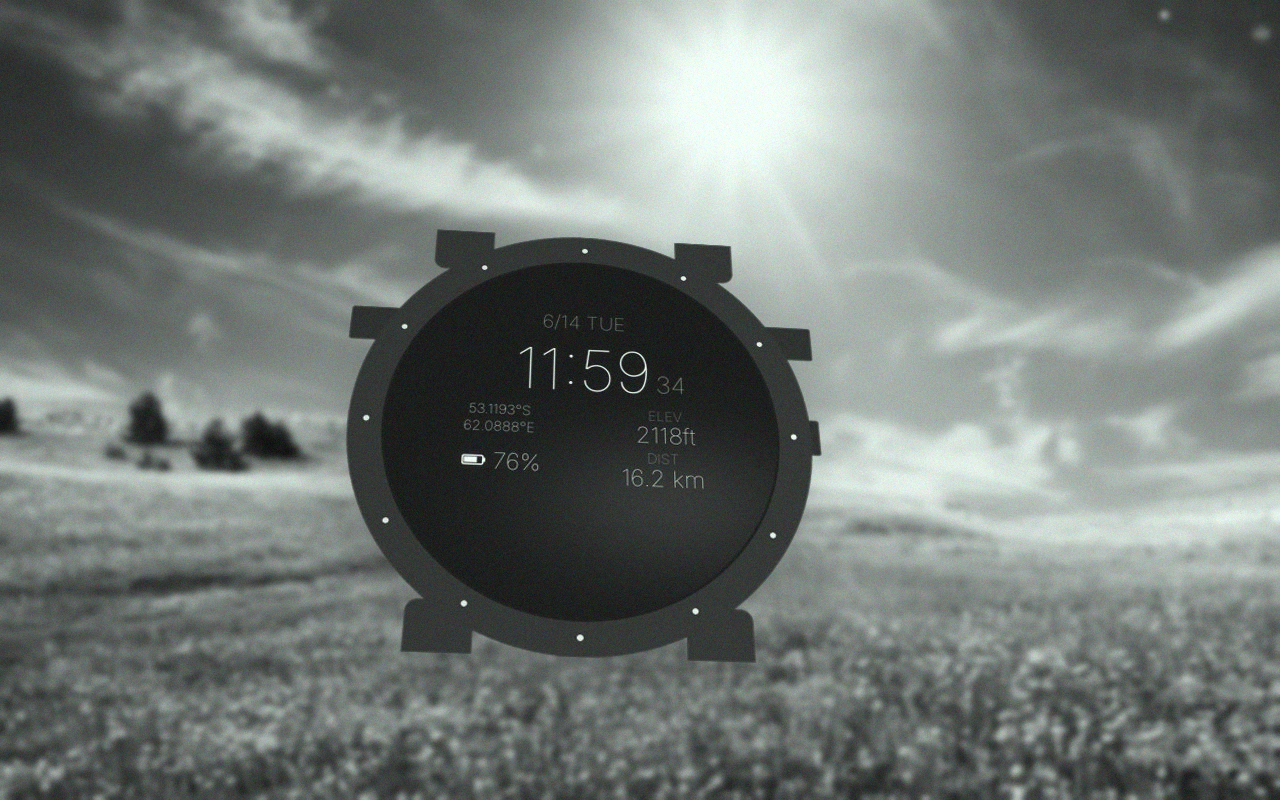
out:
11 h 59 min 34 s
